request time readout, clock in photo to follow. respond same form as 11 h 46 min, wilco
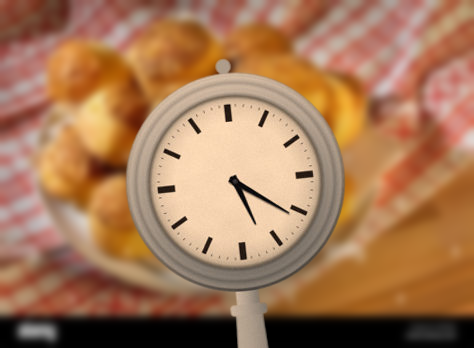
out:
5 h 21 min
